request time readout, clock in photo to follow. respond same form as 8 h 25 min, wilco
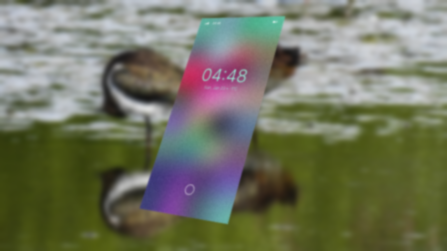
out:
4 h 48 min
